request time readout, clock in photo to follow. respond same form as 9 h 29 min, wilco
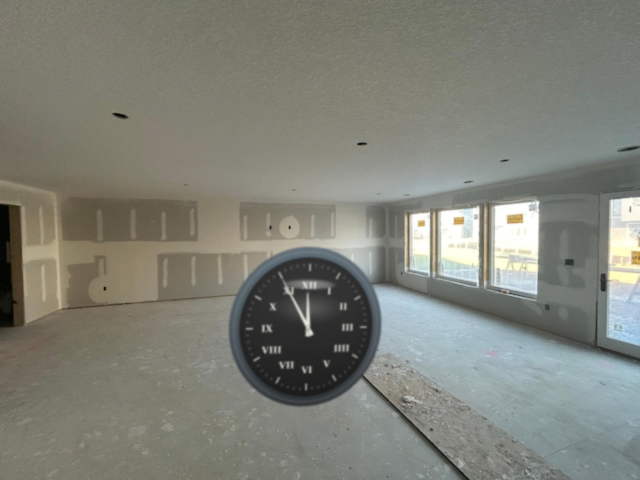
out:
11 h 55 min
